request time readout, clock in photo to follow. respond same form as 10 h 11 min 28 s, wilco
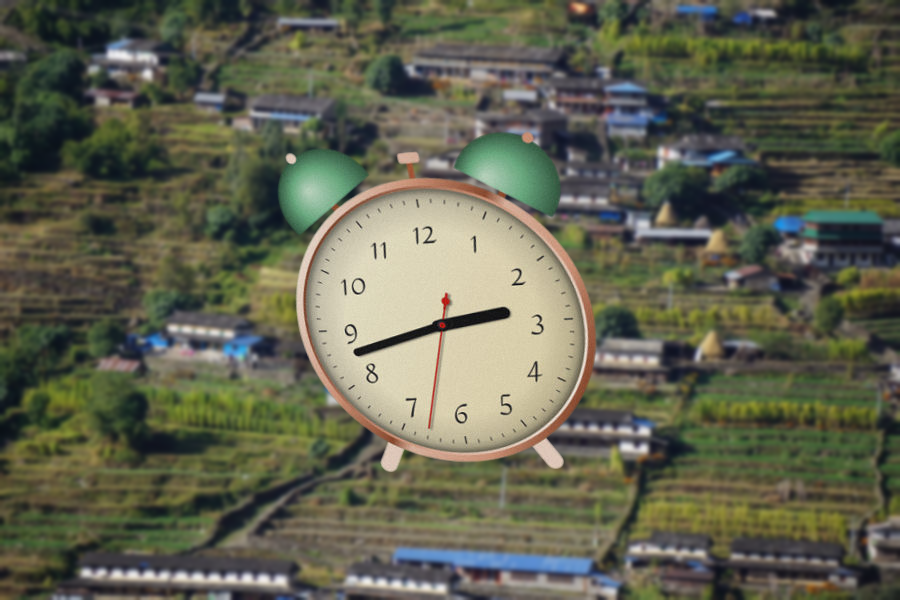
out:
2 h 42 min 33 s
